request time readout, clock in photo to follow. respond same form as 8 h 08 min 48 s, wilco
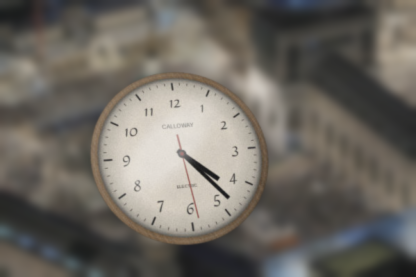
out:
4 h 23 min 29 s
